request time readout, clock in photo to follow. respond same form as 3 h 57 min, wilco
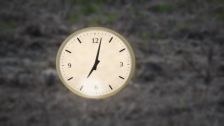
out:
7 h 02 min
